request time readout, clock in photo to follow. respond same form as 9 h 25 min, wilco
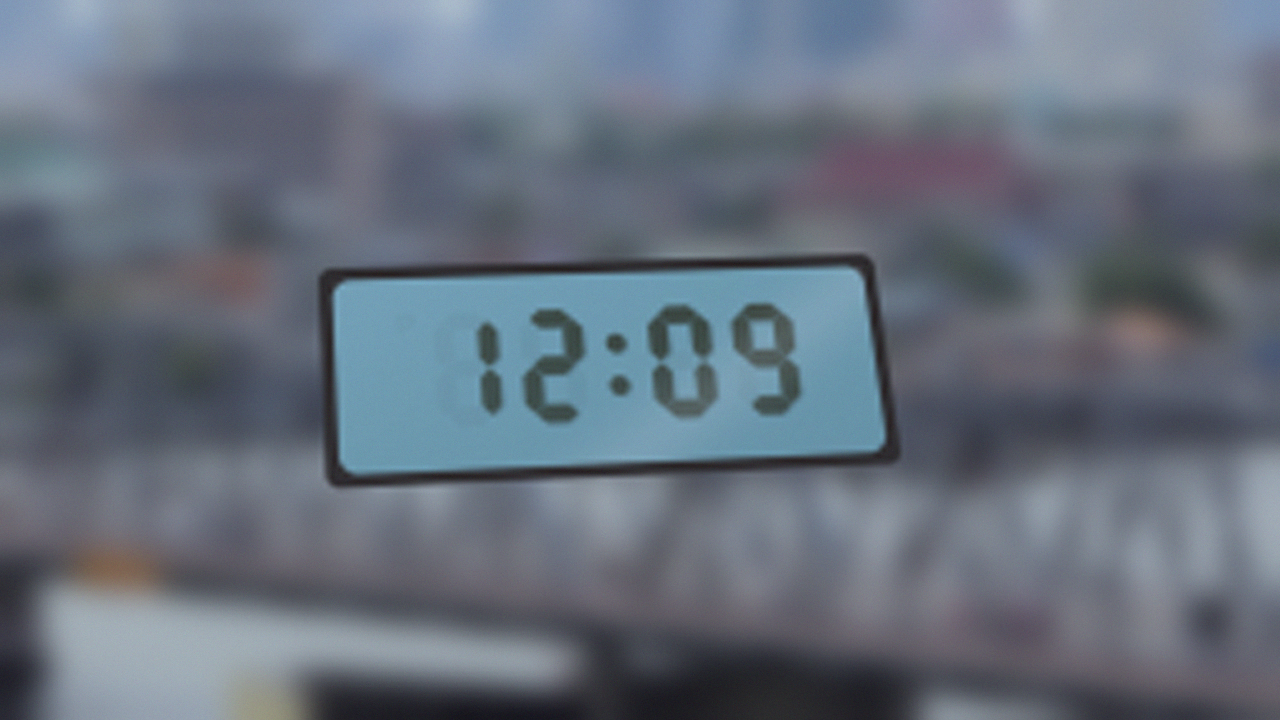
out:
12 h 09 min
